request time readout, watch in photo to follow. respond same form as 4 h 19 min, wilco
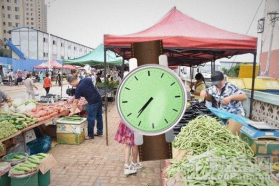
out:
7 h 37 min
